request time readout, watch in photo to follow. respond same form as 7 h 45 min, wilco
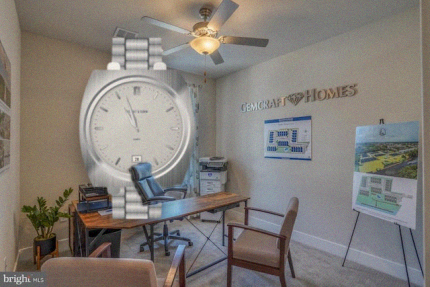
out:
10 h 57 min
